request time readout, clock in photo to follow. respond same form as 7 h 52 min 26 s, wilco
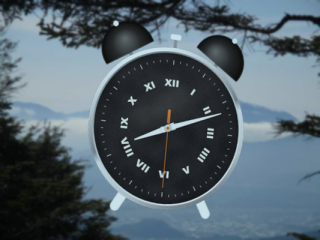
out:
8 h 11 min 30 s
